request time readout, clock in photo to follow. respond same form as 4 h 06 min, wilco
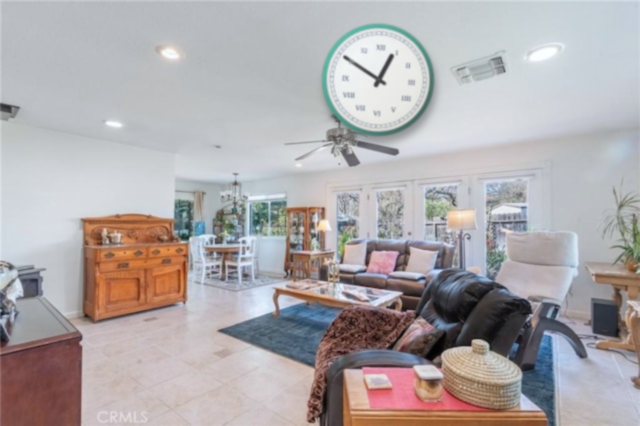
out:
12 h 50 min
